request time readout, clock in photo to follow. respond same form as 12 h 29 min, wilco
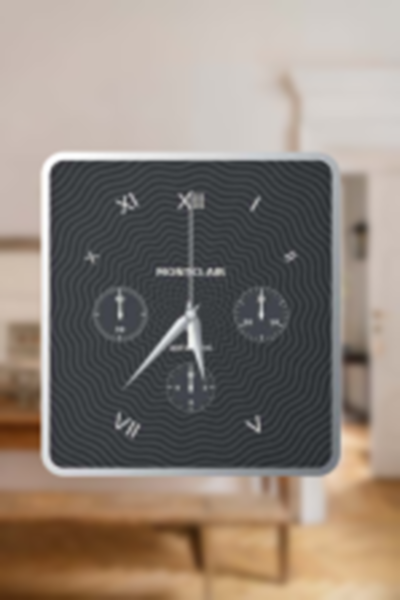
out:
5 h 37 min
